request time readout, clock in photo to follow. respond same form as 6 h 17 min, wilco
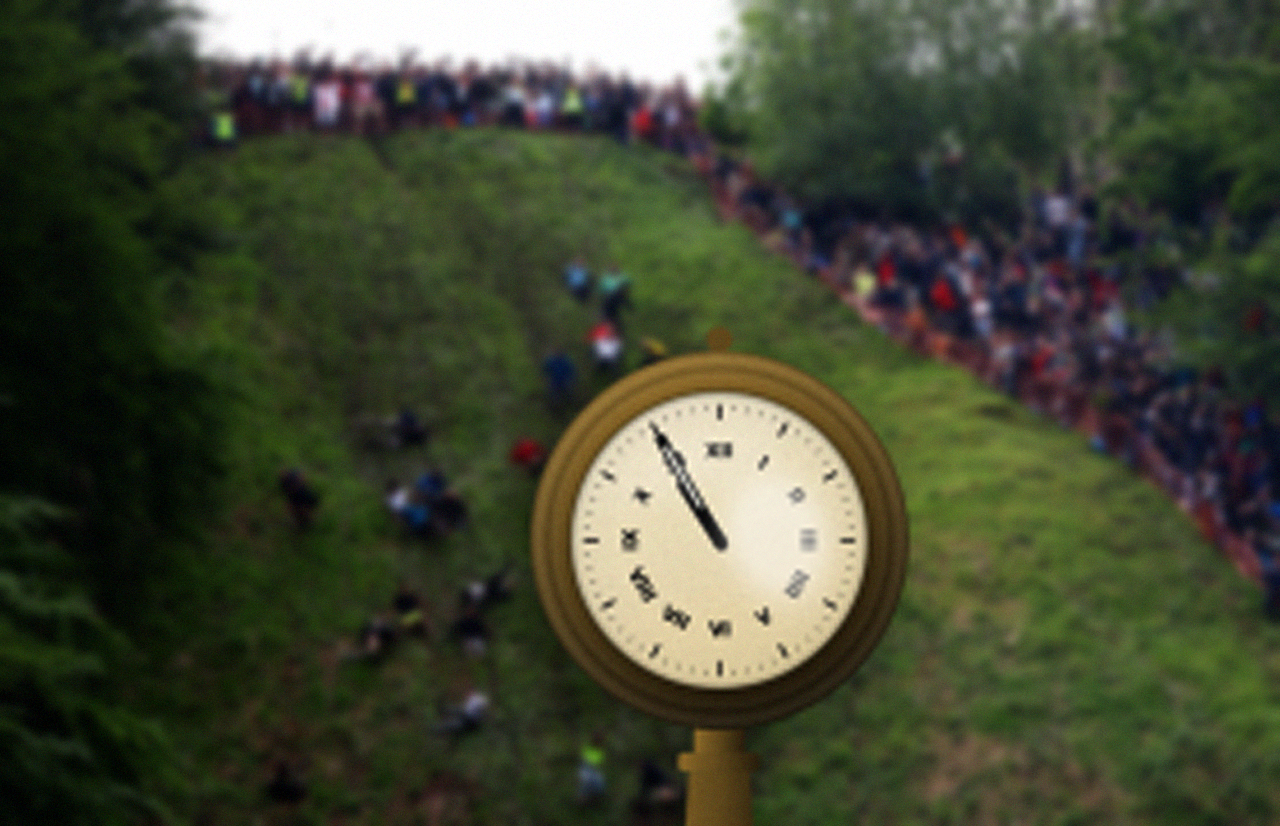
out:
10 h 55 min
